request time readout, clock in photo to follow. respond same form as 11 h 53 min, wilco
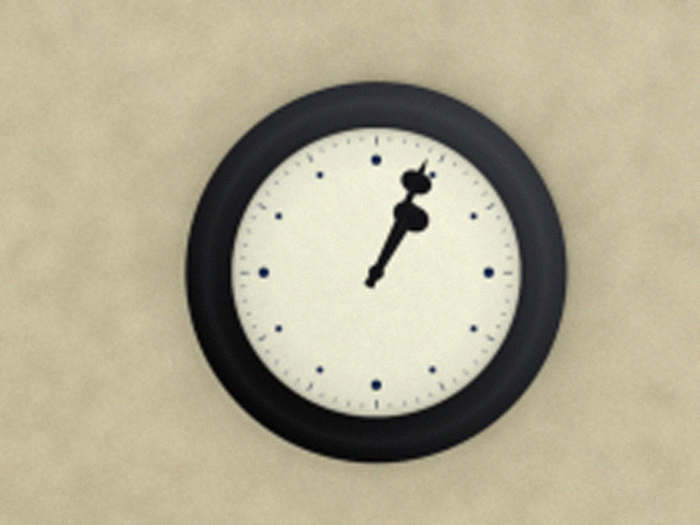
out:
1 h 04 min
